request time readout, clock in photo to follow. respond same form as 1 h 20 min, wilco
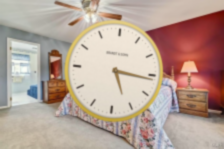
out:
5 h 16 min
